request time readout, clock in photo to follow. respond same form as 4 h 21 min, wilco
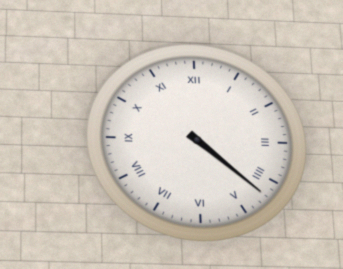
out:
4 h 22 min
